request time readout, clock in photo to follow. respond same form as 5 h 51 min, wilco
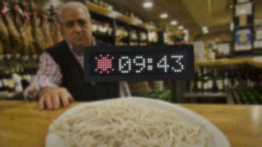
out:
9 h 43 min
